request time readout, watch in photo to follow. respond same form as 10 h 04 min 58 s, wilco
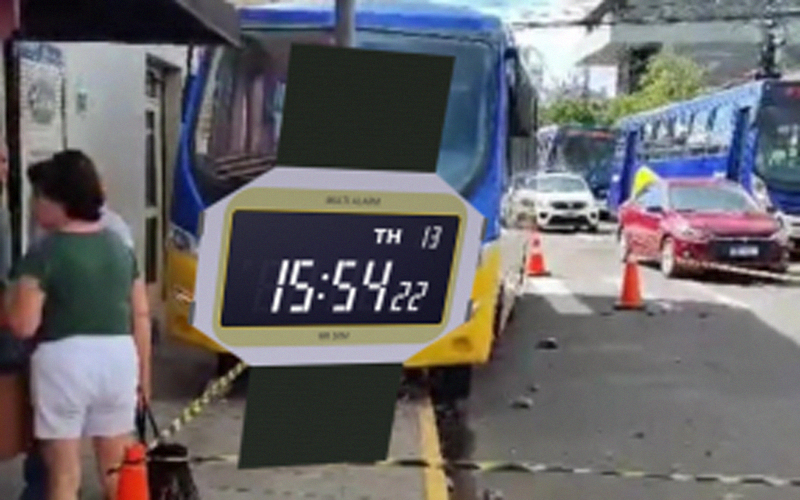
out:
15 h 54 min 22 s
